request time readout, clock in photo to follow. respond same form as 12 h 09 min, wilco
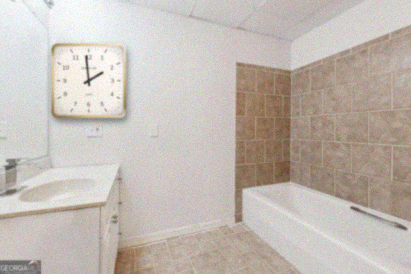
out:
1 h 59 min
